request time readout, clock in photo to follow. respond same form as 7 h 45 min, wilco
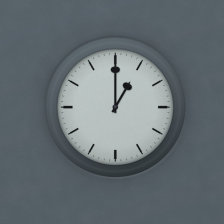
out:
1 h 00 min
